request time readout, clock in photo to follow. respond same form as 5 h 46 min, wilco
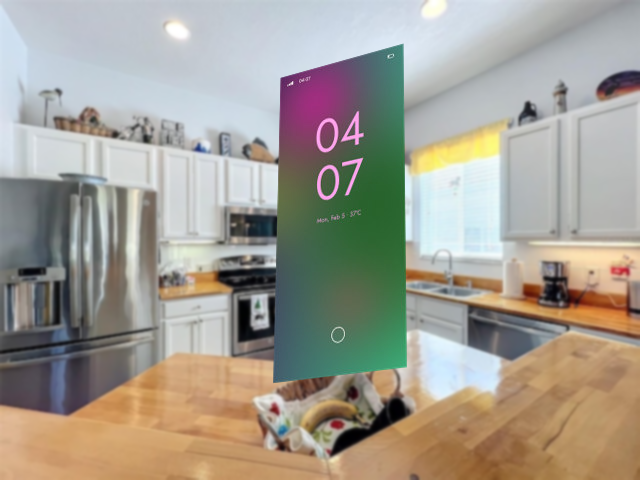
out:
4 h 07 min
